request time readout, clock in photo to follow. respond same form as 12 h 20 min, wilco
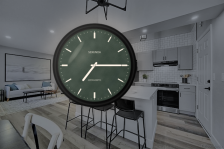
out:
7 h 15 min
